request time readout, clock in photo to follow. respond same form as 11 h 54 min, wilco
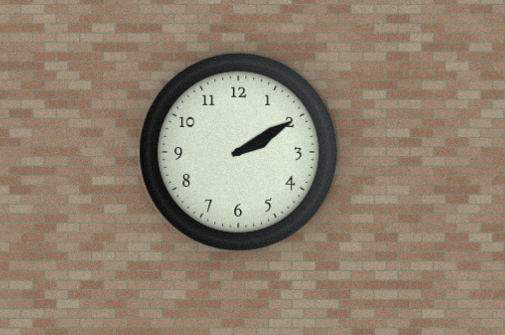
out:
2 h 10 min
